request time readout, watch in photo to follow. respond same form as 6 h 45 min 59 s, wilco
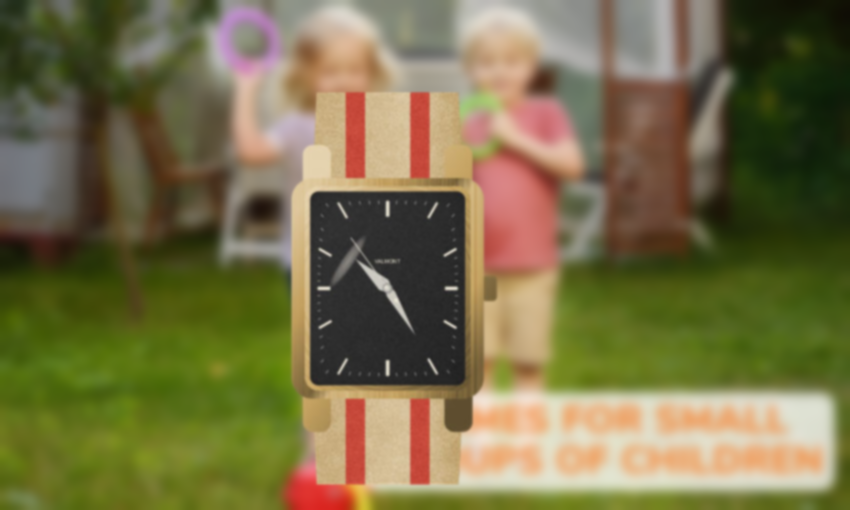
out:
10 h 24 min 54 s
